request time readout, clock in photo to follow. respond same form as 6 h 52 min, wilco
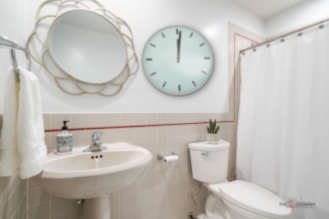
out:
12 h 01 min
